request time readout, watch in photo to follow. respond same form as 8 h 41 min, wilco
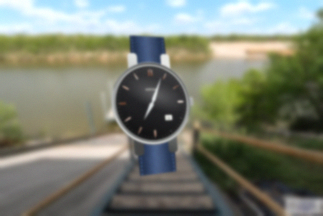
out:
7 h 04 min
